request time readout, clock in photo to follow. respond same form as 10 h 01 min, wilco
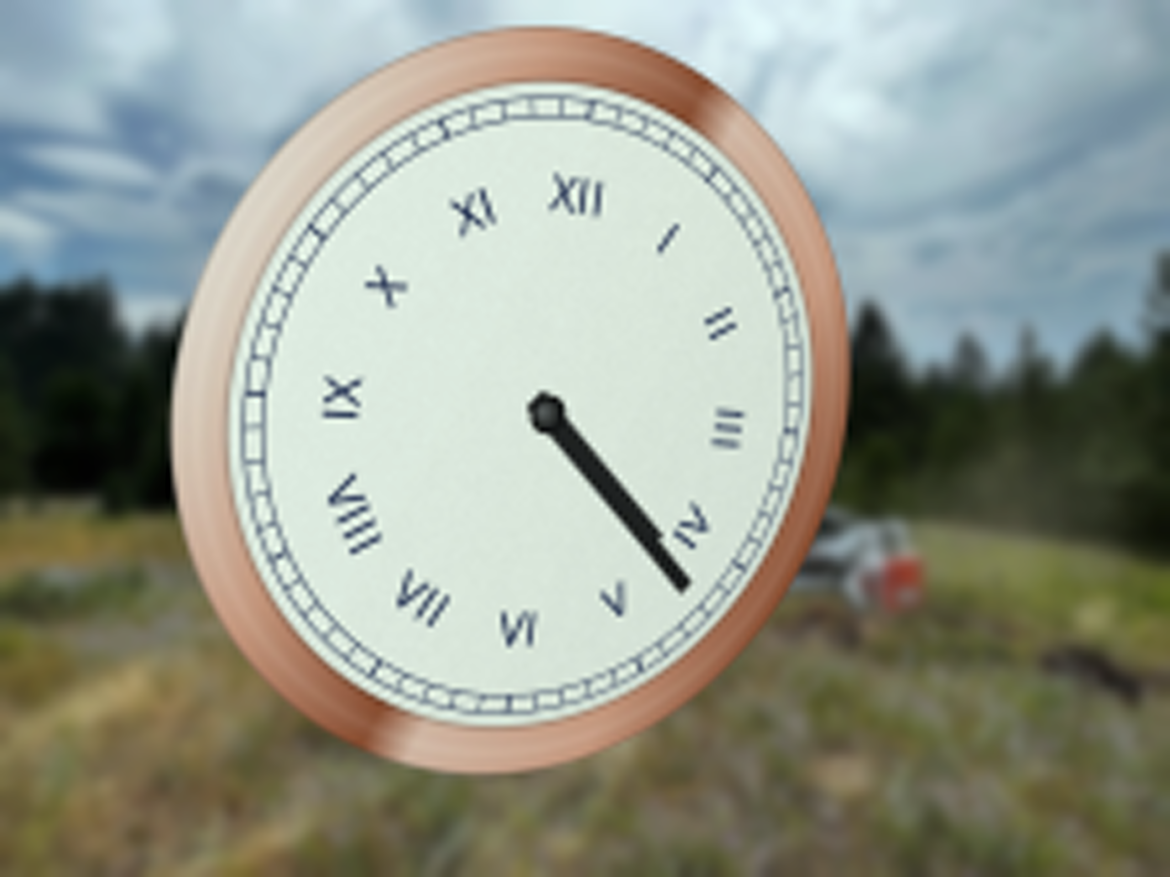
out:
4 h 22 min
